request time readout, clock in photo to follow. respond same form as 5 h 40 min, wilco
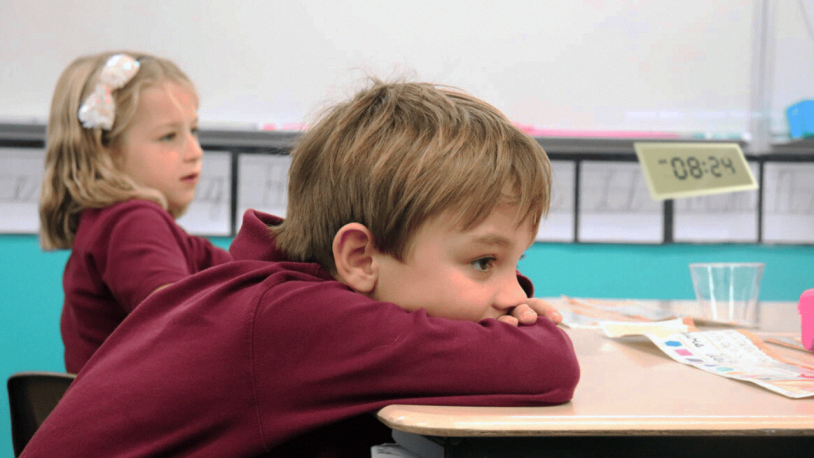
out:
8 h 24 min
